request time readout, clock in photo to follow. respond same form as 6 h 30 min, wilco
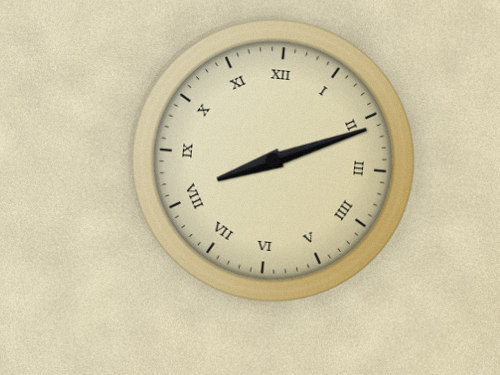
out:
8 h 11 min
